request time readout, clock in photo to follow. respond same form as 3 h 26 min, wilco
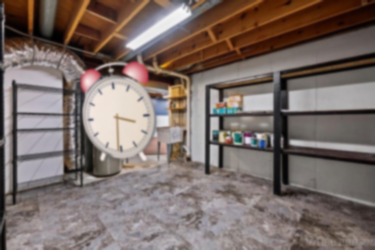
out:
3 h 31 min
